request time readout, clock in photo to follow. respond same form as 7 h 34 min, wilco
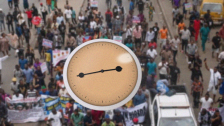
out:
2 h 43 min
